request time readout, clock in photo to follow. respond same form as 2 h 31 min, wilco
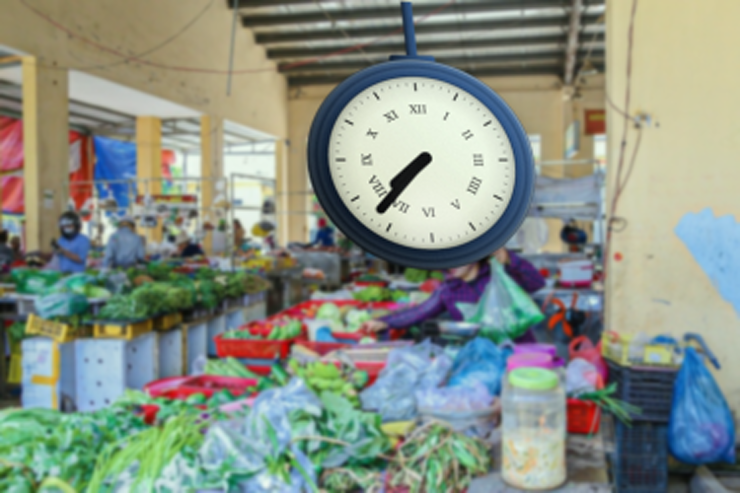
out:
7 h 37 min
